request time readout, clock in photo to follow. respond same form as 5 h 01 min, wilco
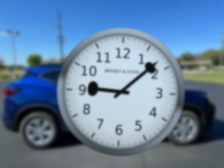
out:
9 h 08 min
